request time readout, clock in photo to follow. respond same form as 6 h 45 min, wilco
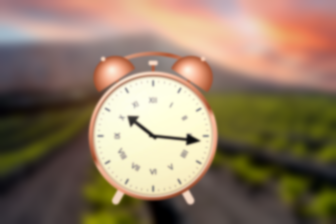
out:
10 h 16 min
